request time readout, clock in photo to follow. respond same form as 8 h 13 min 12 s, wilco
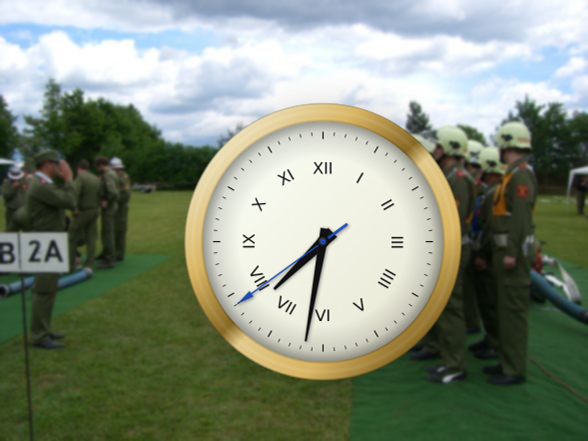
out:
7 h 31 min 39 s
